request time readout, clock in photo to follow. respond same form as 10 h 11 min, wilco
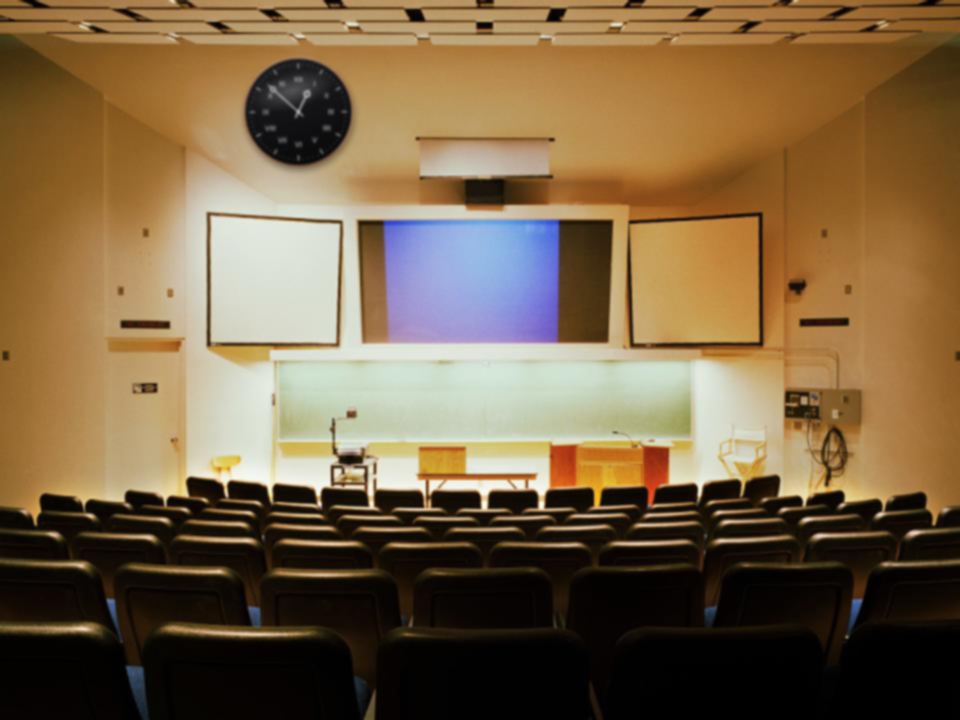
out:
12 h 52 min
